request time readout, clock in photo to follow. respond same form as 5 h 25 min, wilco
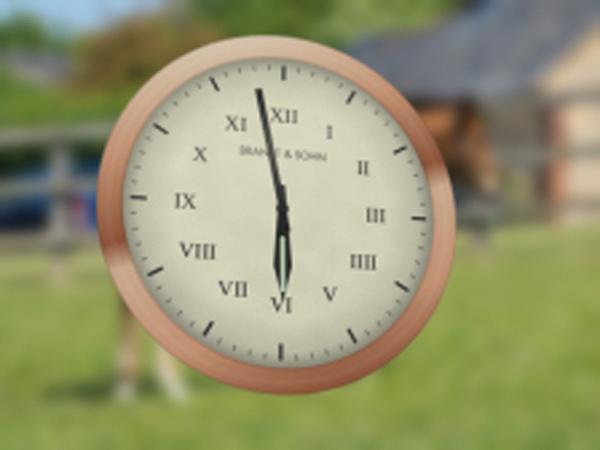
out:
5 h 58 min
